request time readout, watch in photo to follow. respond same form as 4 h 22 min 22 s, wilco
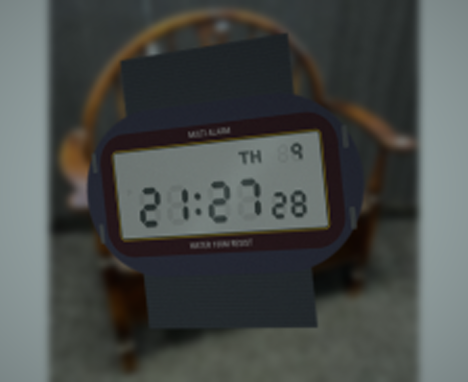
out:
21 h 27 min 28 s
